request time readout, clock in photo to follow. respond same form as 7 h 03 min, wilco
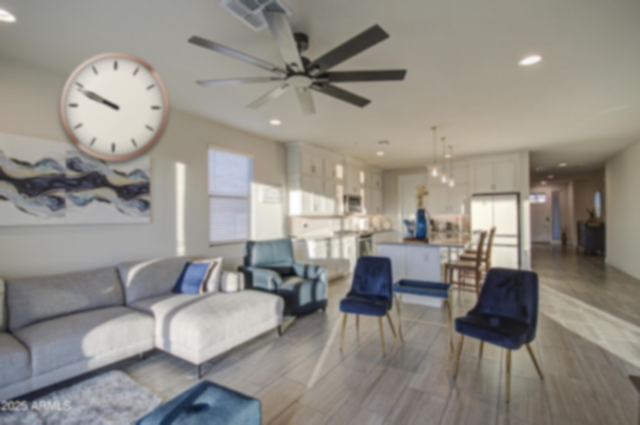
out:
9 h 49 min
